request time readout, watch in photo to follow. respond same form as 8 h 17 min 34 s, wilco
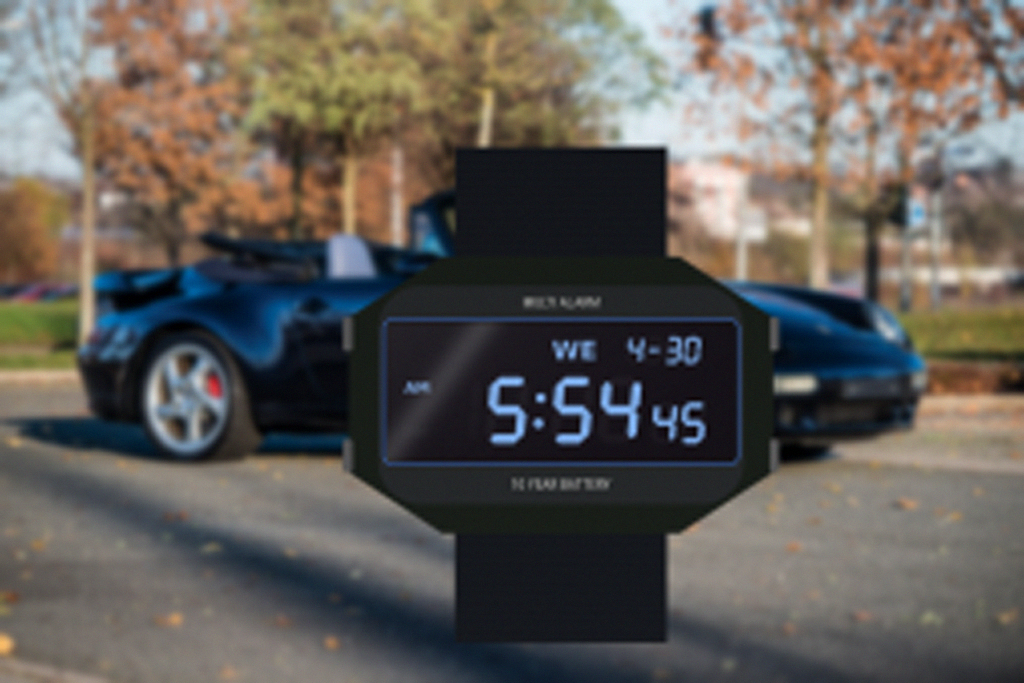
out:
5 h 54 min 45 s
